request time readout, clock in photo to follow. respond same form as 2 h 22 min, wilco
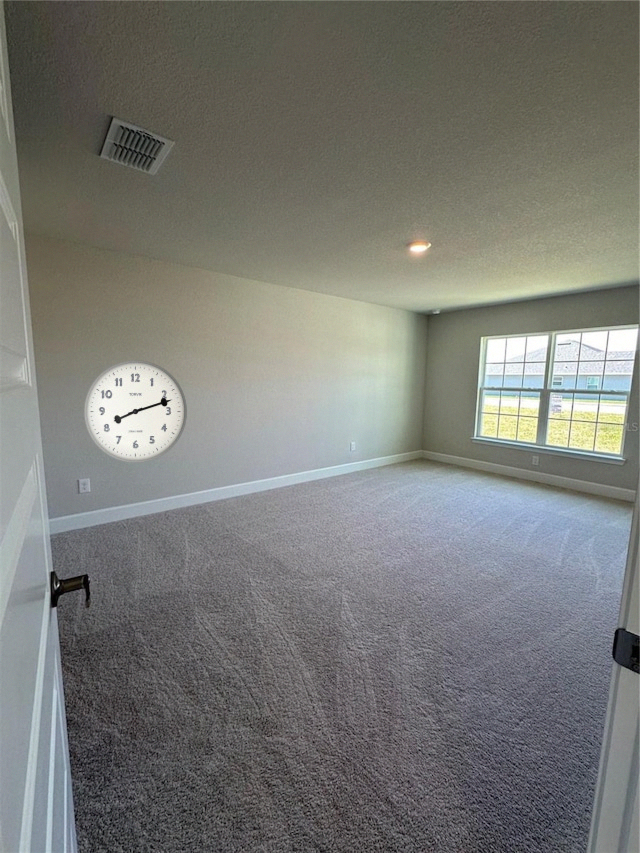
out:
8 h 12 min
